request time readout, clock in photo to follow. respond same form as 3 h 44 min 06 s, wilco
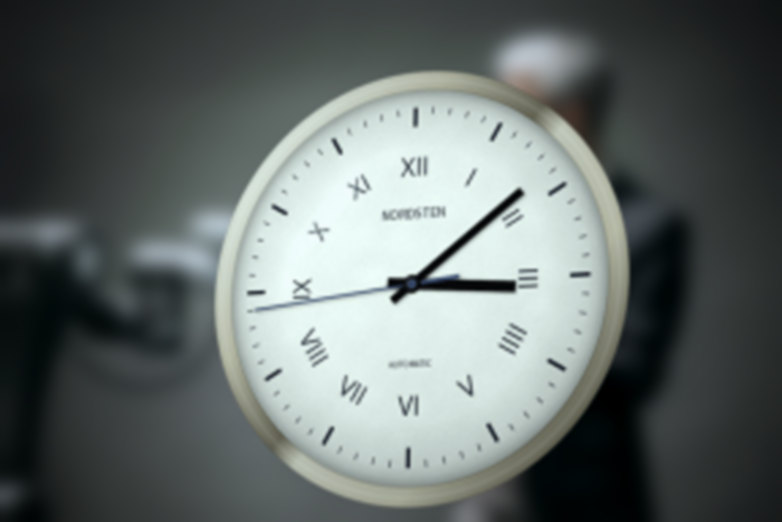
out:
3 h 08 min 44 s
